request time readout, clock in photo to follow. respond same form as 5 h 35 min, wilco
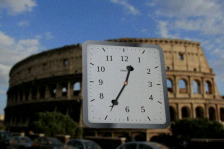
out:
12 h 35 min
